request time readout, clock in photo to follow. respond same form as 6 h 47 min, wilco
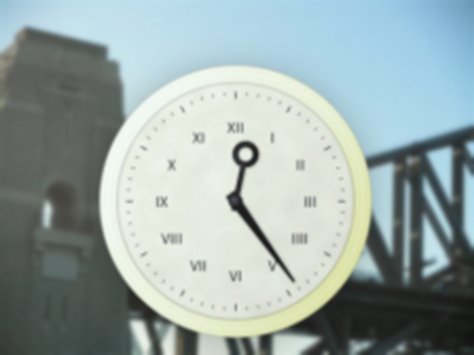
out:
12 h 24 min
